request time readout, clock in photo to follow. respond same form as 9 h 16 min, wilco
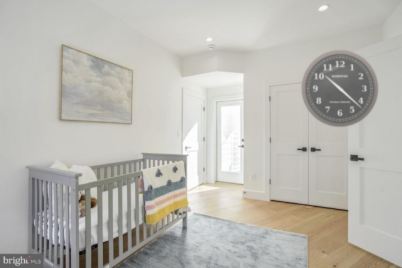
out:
10 h 22 min
